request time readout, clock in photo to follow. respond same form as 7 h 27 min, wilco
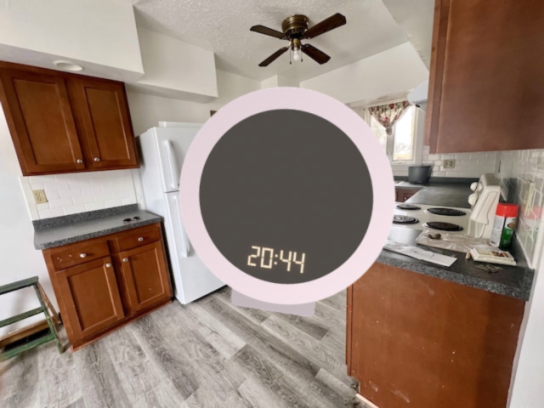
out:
20 h 44 min
